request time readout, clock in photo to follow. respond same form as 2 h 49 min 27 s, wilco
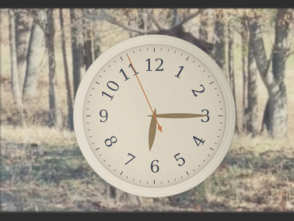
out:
6 h 14 min 56 s
